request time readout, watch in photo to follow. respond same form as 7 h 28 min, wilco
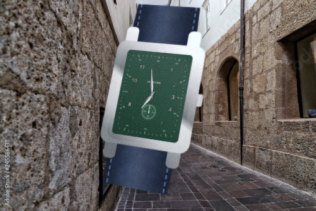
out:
6 h 58 min
